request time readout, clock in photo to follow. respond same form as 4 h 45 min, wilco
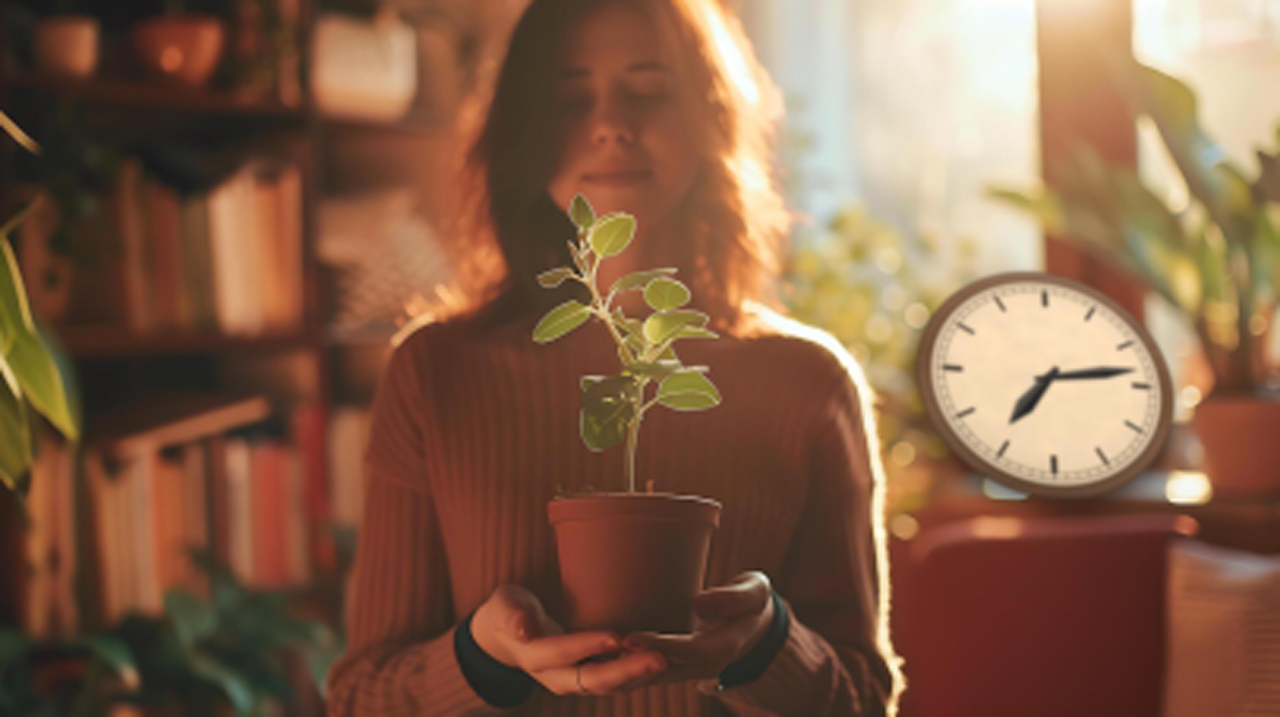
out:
7 h 13 min
